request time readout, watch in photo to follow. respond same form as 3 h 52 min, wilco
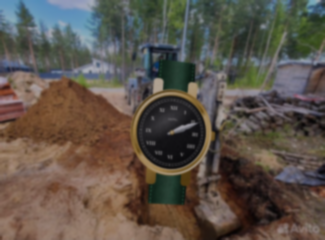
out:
2 h 11 min
